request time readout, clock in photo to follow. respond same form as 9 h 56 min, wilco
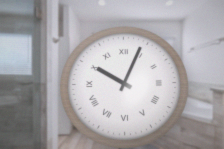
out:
10 h 04 min
